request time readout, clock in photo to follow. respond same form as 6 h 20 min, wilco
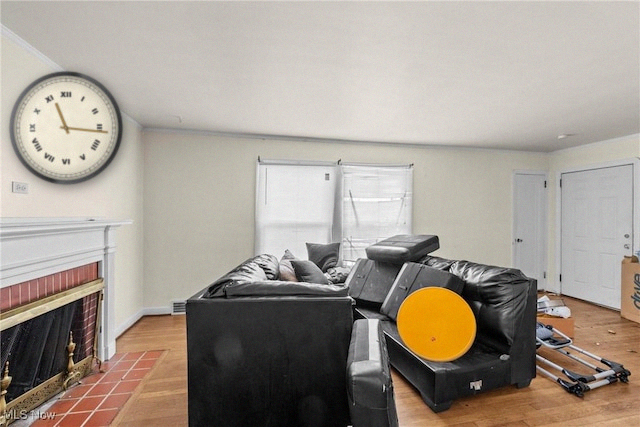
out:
11 h 16 min
